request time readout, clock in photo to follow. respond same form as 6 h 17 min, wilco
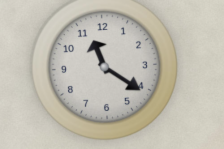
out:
11 h 21 min
